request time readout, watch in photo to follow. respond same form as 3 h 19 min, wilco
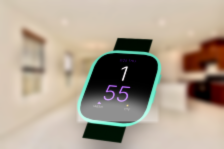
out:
1 h 55 min
